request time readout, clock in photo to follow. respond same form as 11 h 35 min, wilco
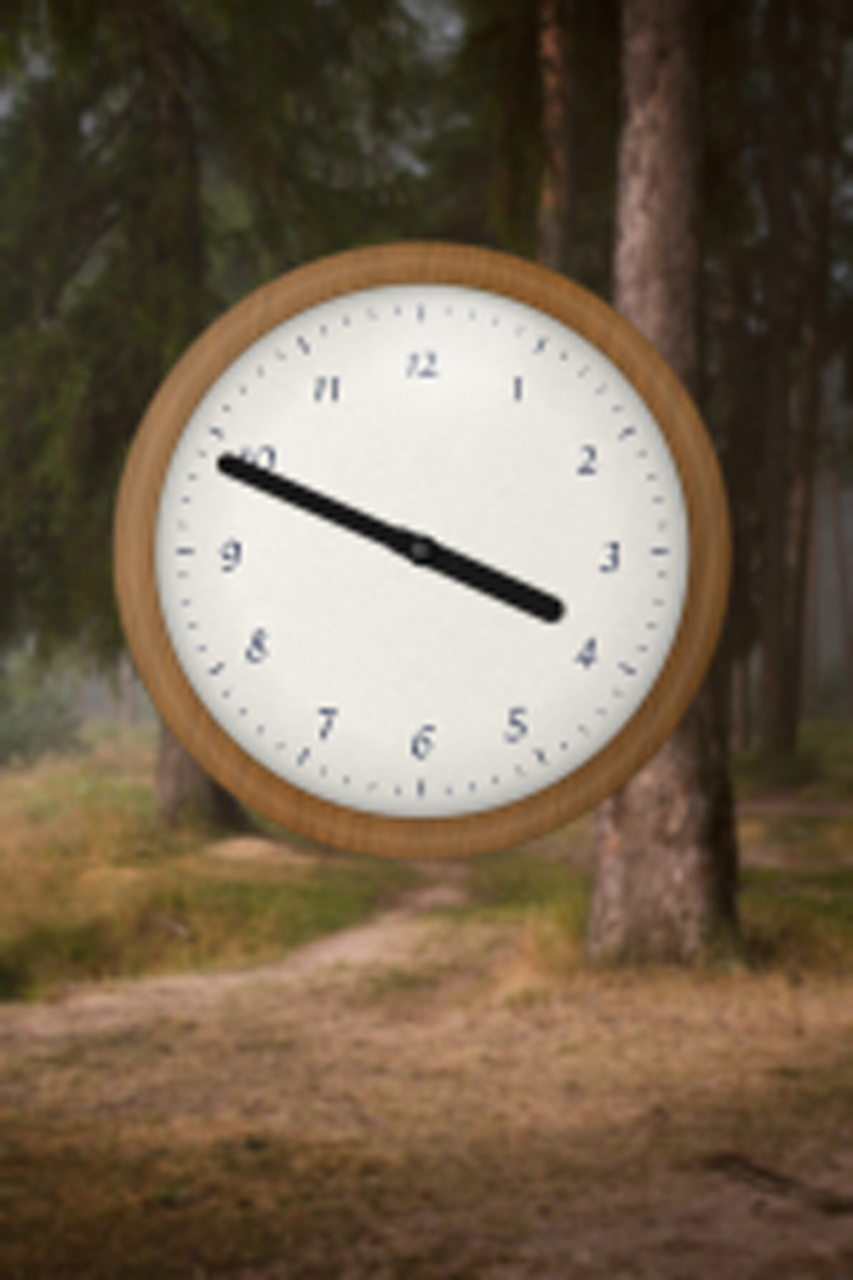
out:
3 h 49 min
